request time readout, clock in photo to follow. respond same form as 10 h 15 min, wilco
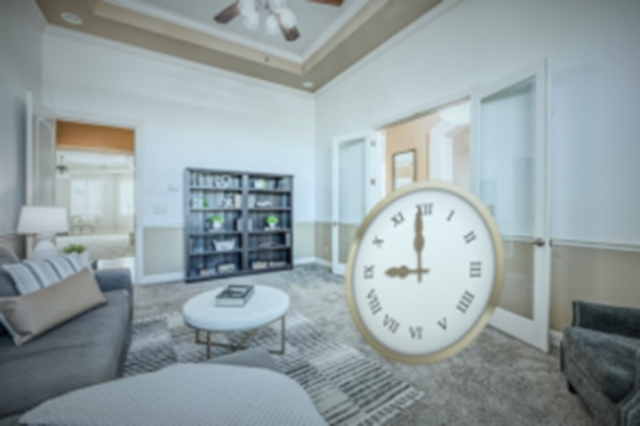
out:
8 h 59 min
